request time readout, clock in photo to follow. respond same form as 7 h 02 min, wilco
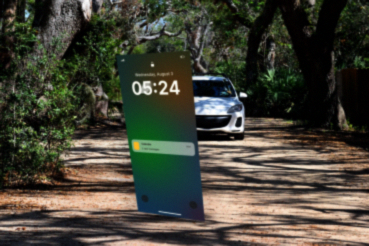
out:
5 h 24 min
